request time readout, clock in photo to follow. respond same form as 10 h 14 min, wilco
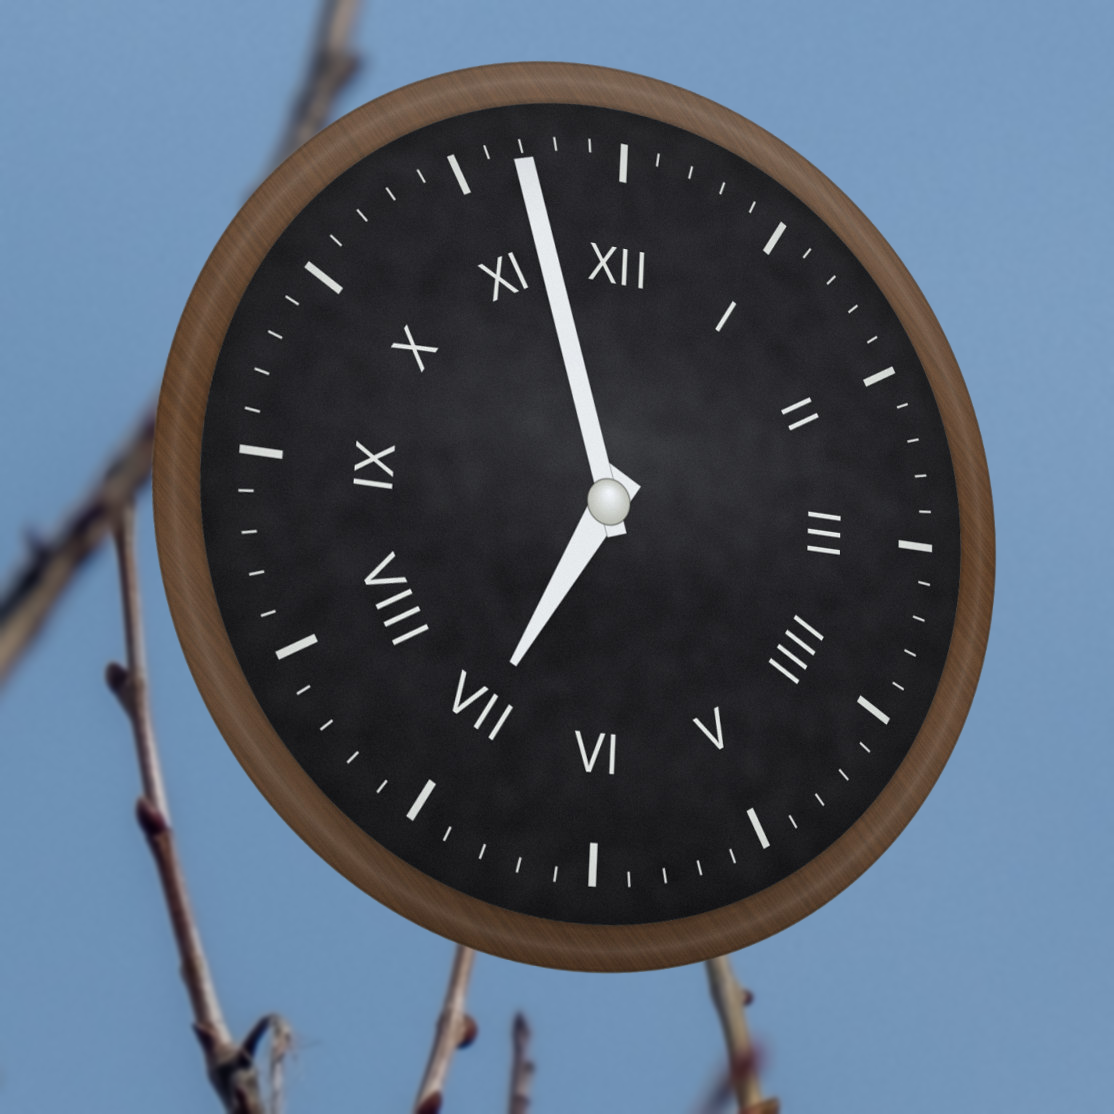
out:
6 h 57 min
